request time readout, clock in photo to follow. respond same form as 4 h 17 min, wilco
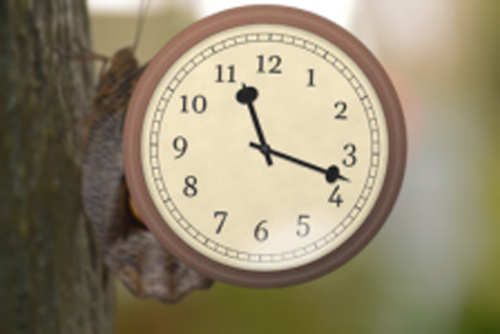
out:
11 h 18 min
